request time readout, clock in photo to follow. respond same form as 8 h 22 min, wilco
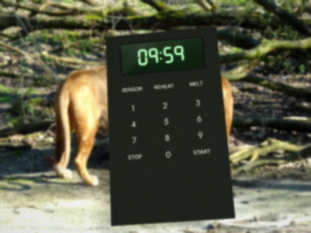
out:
9 h 59 min
